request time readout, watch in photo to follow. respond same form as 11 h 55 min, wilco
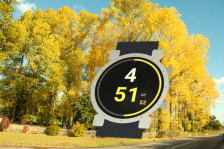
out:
4 h 51 min
